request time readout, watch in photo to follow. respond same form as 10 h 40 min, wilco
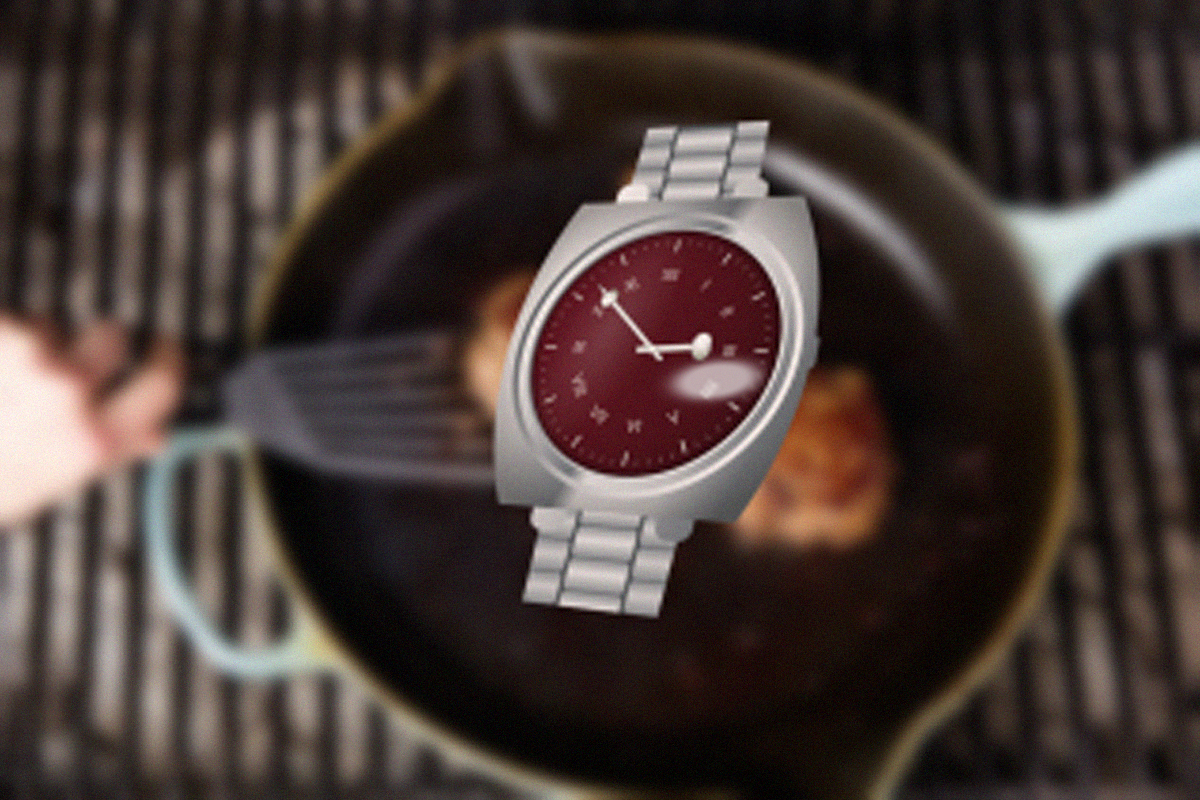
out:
2 h 52 min
